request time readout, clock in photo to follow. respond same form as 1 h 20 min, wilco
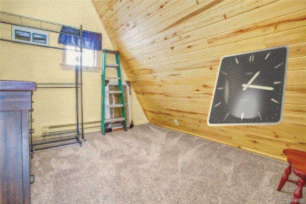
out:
1 h 17 min
